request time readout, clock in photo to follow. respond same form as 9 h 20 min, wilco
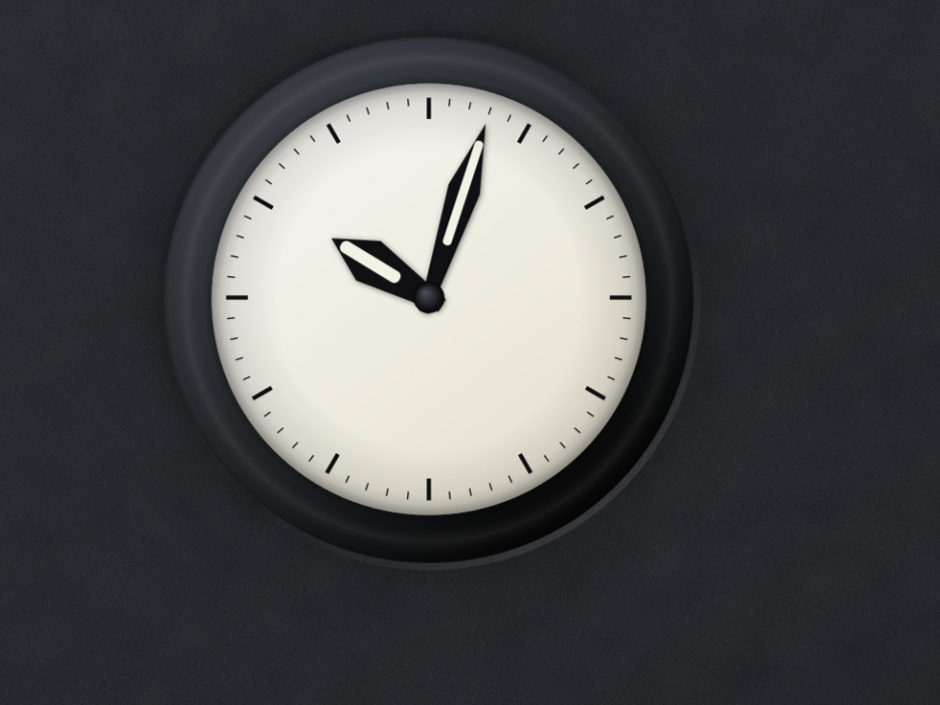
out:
10 h 03 min
